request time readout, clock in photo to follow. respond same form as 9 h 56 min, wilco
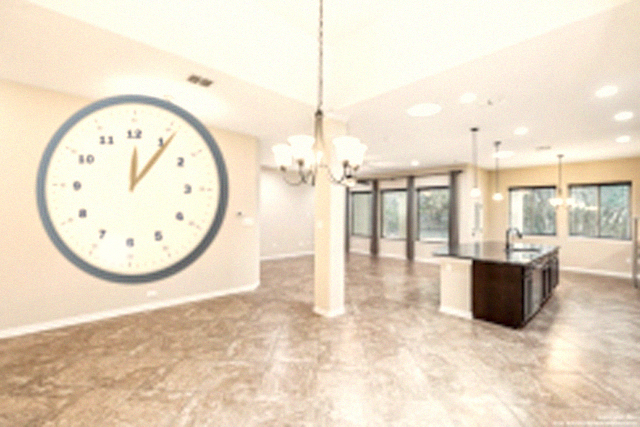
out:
12 h 06 min
